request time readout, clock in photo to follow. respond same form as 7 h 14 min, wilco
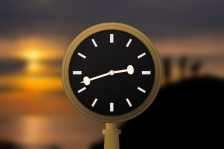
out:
2 h 42 min
